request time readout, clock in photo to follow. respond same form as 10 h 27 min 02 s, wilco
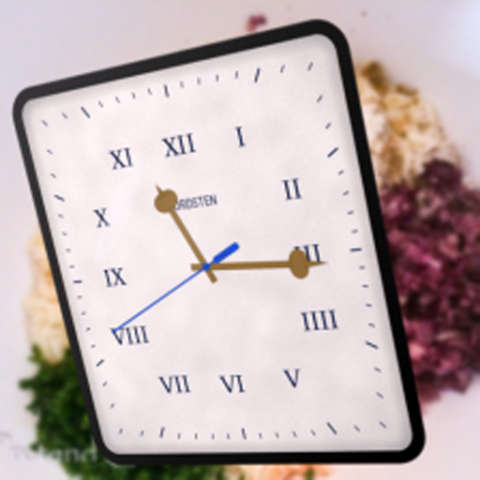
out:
11 h 15 min 41 s
